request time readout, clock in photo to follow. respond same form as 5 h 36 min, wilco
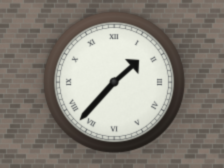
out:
1 h 37 min
